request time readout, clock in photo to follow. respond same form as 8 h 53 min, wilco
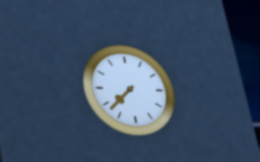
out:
7 h 38 min
